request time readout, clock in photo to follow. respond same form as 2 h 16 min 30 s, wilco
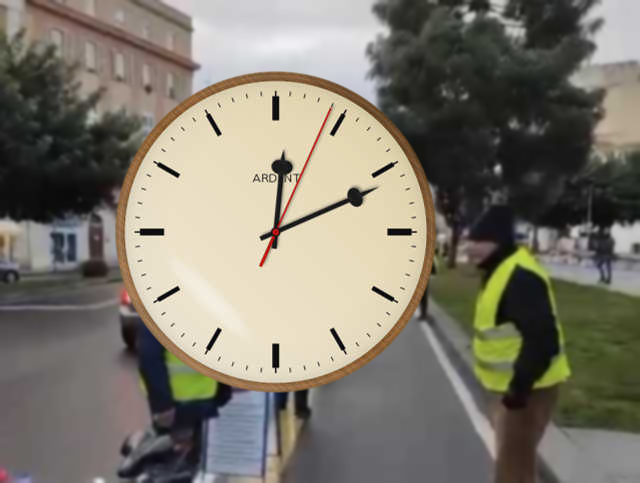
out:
12 h 11 min 04 s
